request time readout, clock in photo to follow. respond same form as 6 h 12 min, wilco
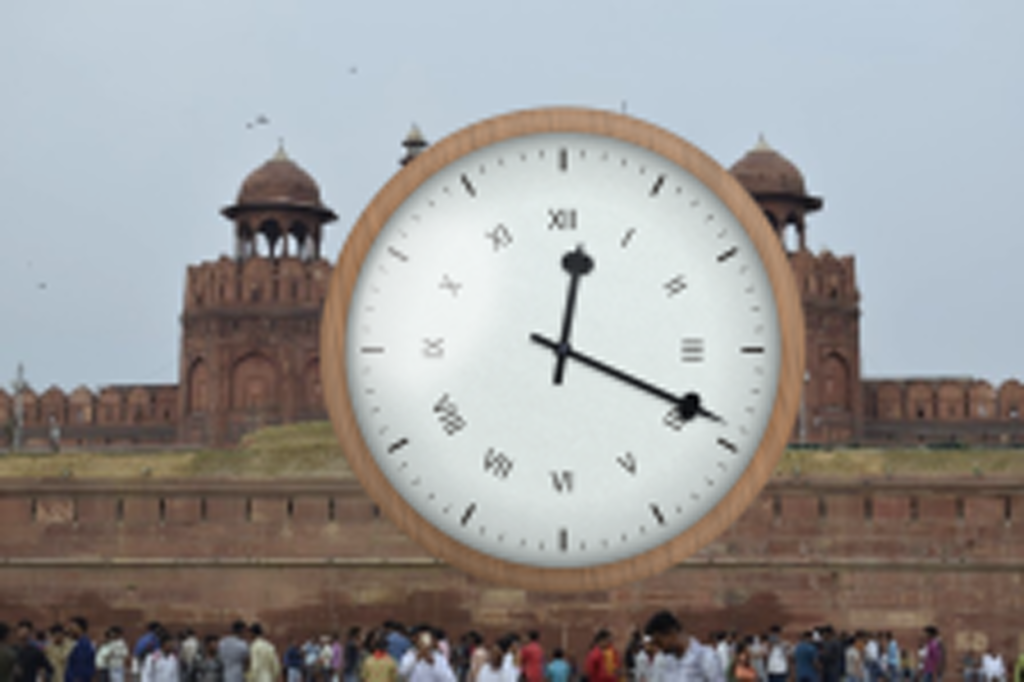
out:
12 h 19 min
